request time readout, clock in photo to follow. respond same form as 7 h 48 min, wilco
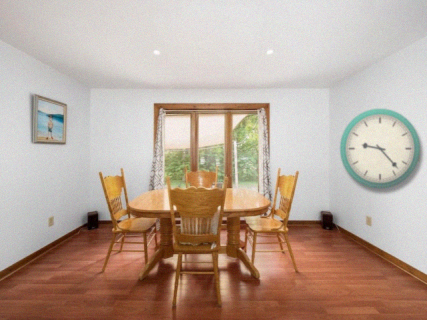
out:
9 h 23 min
